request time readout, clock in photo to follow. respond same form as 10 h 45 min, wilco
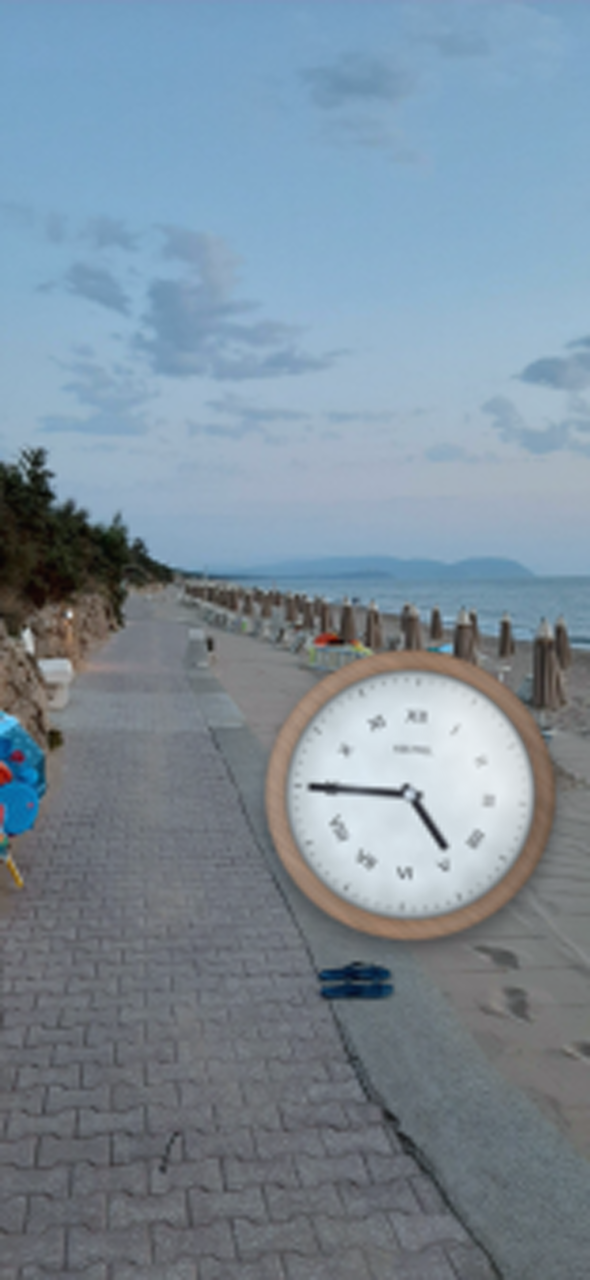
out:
4 h 45 min
